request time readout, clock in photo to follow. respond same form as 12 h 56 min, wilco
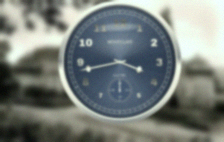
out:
3 h 43 min
